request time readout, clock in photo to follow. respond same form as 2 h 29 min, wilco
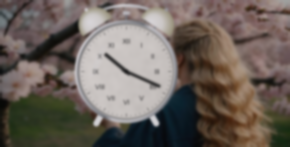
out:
10 h 19 min
